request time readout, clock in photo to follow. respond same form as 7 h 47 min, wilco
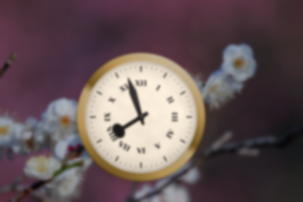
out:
7 h 57 min
